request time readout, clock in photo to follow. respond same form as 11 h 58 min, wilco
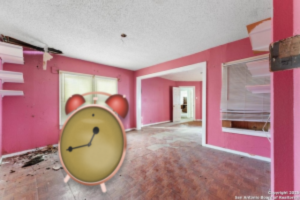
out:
12 h 42 min
